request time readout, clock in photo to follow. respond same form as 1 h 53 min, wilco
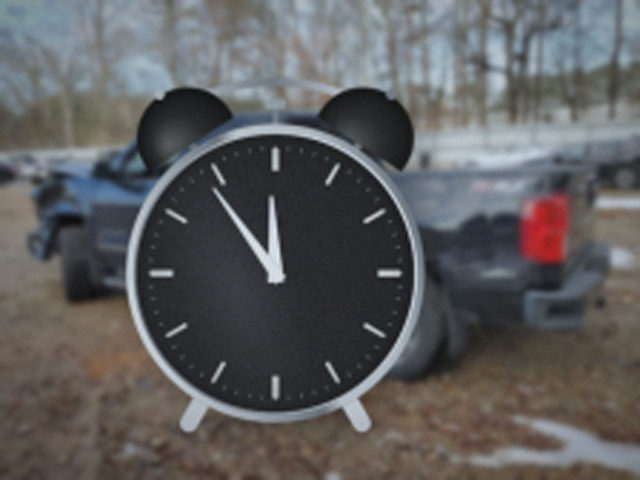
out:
11 h 54 min
